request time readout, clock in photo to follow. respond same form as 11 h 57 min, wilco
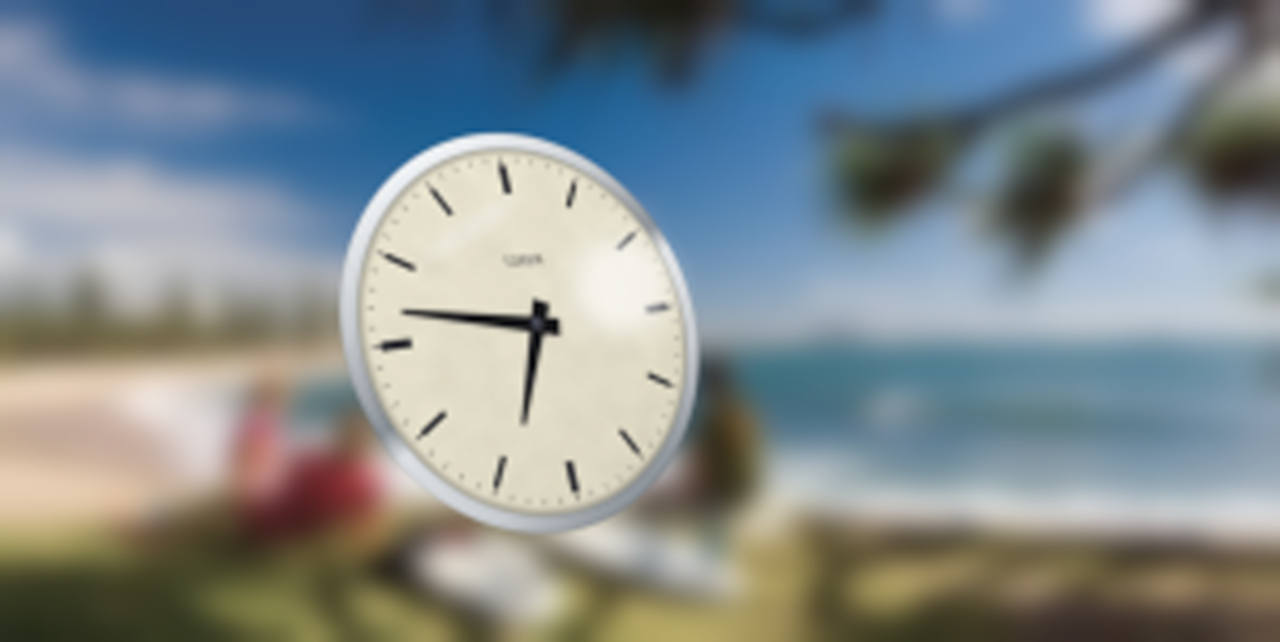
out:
6 h 47 min
